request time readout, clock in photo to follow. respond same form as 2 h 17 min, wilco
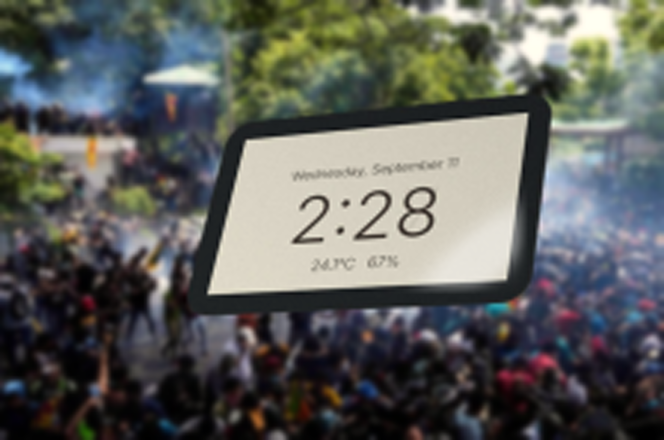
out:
2 h 28 min
